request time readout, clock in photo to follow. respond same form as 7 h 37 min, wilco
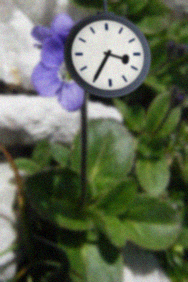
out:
3 h 35 min
